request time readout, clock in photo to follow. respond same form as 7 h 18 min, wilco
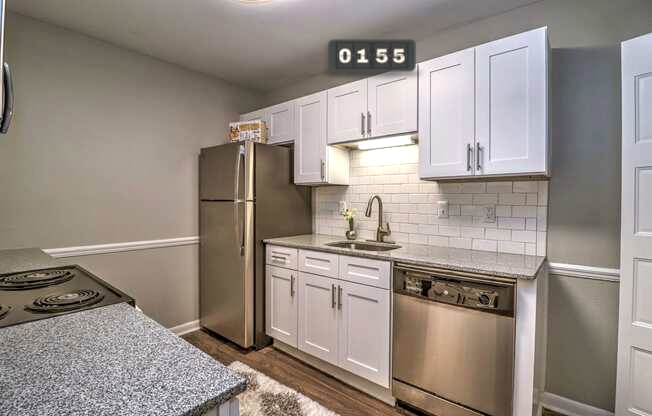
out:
1 h 55 min
